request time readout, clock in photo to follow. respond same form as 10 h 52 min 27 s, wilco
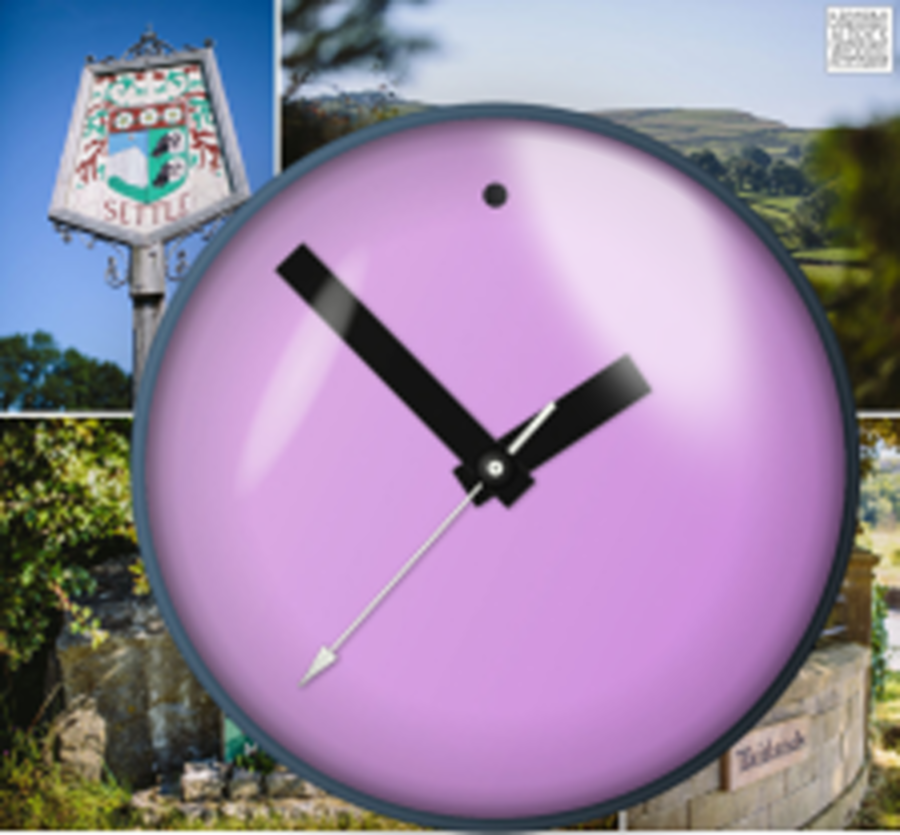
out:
1 h 52 min 37 s
